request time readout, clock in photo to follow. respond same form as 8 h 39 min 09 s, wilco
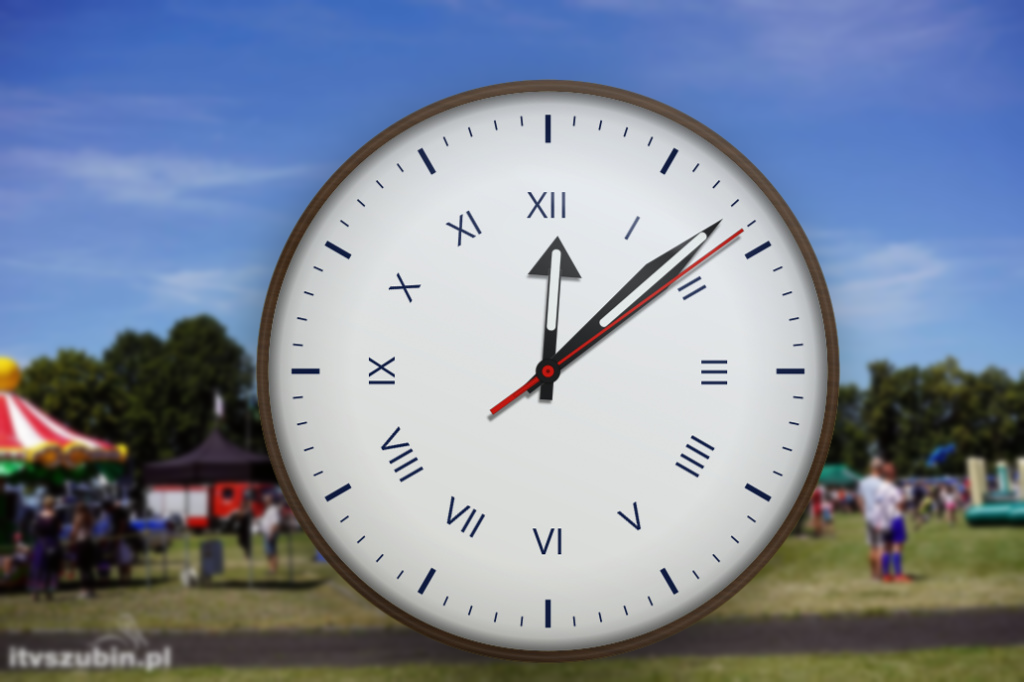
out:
12 h 08 min 09 s
